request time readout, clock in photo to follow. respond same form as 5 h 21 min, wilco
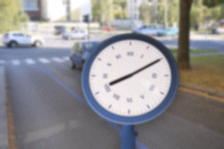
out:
8 h 10 min
